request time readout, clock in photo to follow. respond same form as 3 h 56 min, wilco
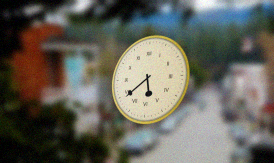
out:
5 h 39 min
